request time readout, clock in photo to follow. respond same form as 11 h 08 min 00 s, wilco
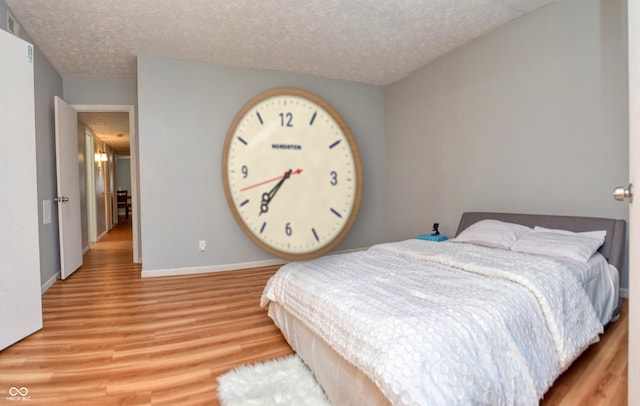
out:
7 h 36 min 42 s
